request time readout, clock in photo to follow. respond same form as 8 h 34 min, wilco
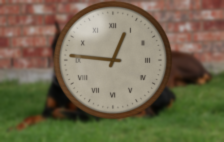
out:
12 h 46 min
